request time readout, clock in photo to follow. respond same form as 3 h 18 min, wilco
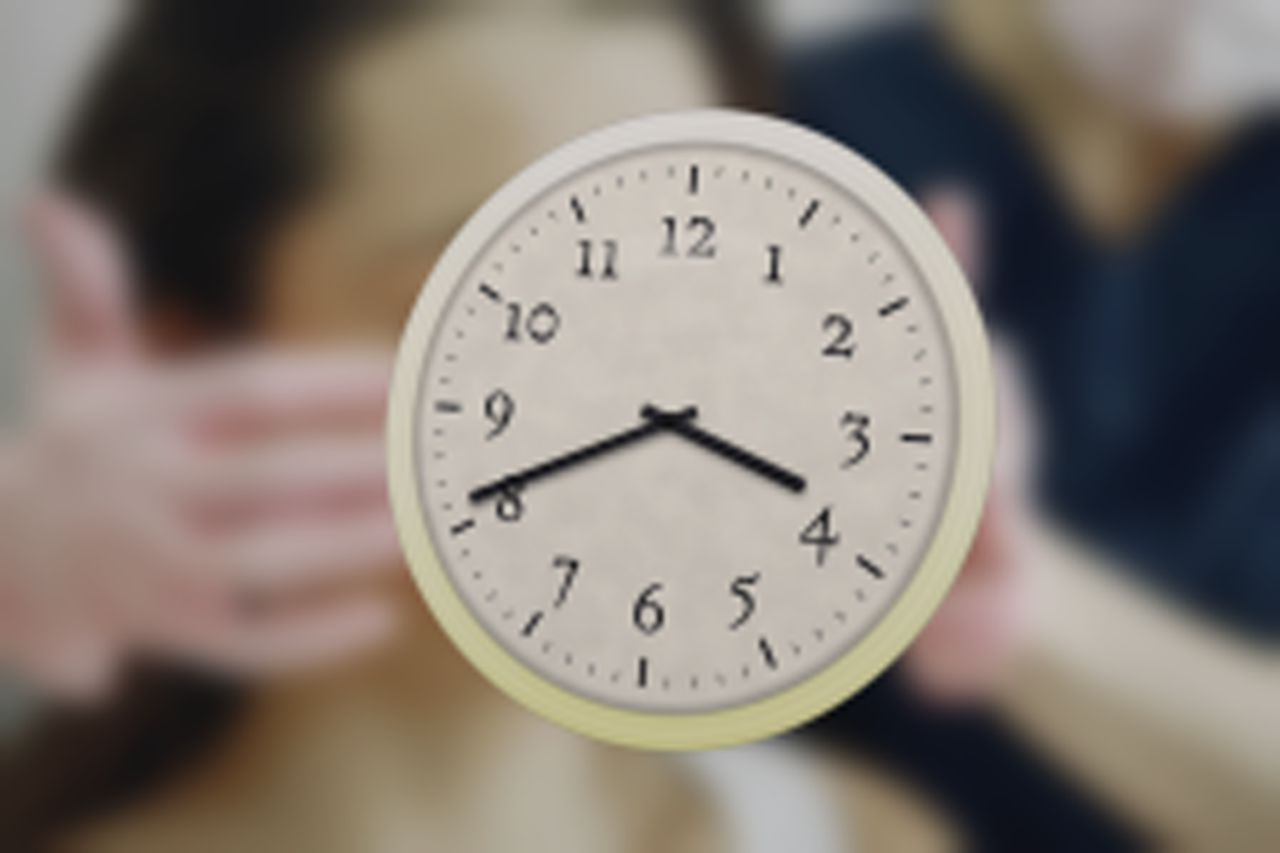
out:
3 h 41 min
